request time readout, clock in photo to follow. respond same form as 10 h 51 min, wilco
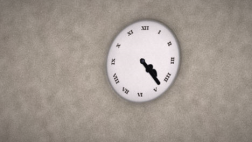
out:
4 h 23 min
